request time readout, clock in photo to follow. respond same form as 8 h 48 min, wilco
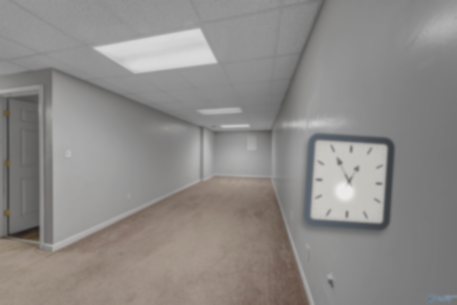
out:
12 h 55 min
